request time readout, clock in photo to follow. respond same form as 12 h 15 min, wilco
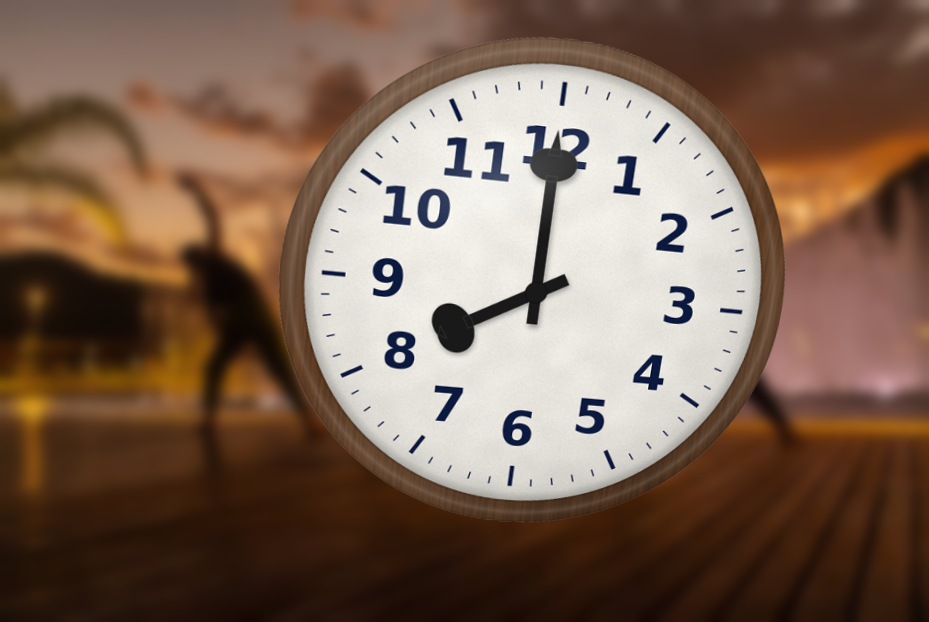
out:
8 h 00 min
